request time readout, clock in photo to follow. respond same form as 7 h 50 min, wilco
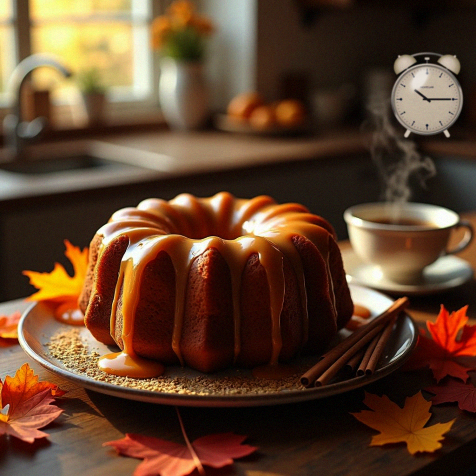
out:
10 h 15 min
